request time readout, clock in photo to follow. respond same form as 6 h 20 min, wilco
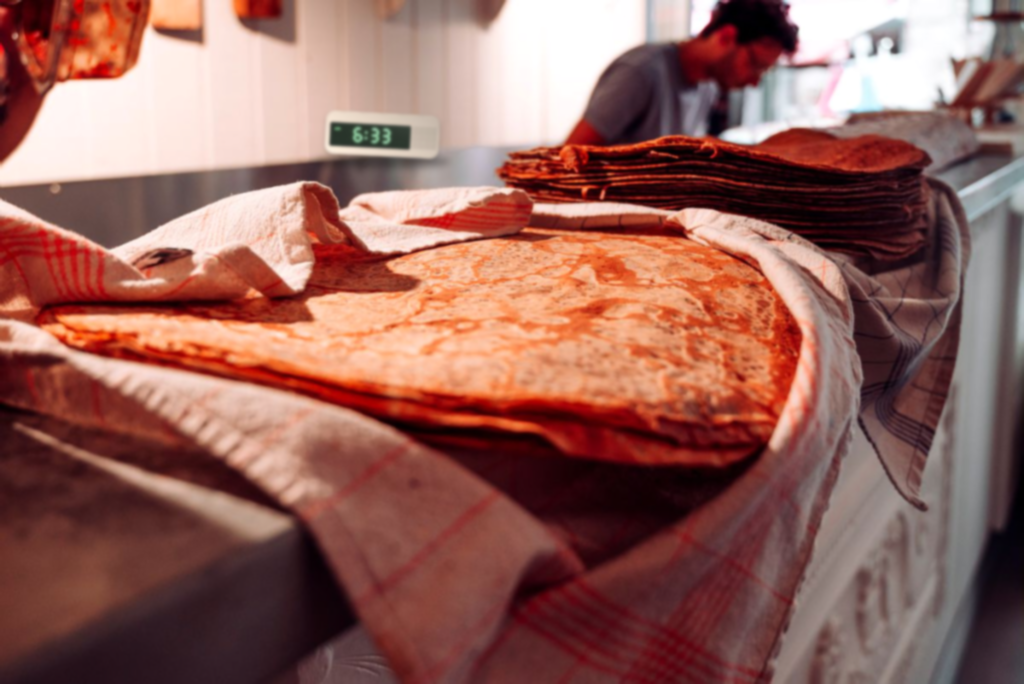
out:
6 h 33 min
